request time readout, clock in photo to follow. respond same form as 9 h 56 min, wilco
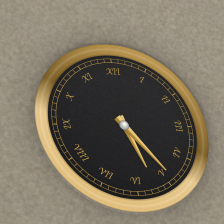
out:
5 h 24 min
